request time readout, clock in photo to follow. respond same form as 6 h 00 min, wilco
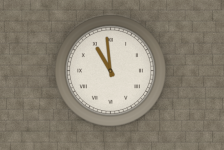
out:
10 h 59 min
